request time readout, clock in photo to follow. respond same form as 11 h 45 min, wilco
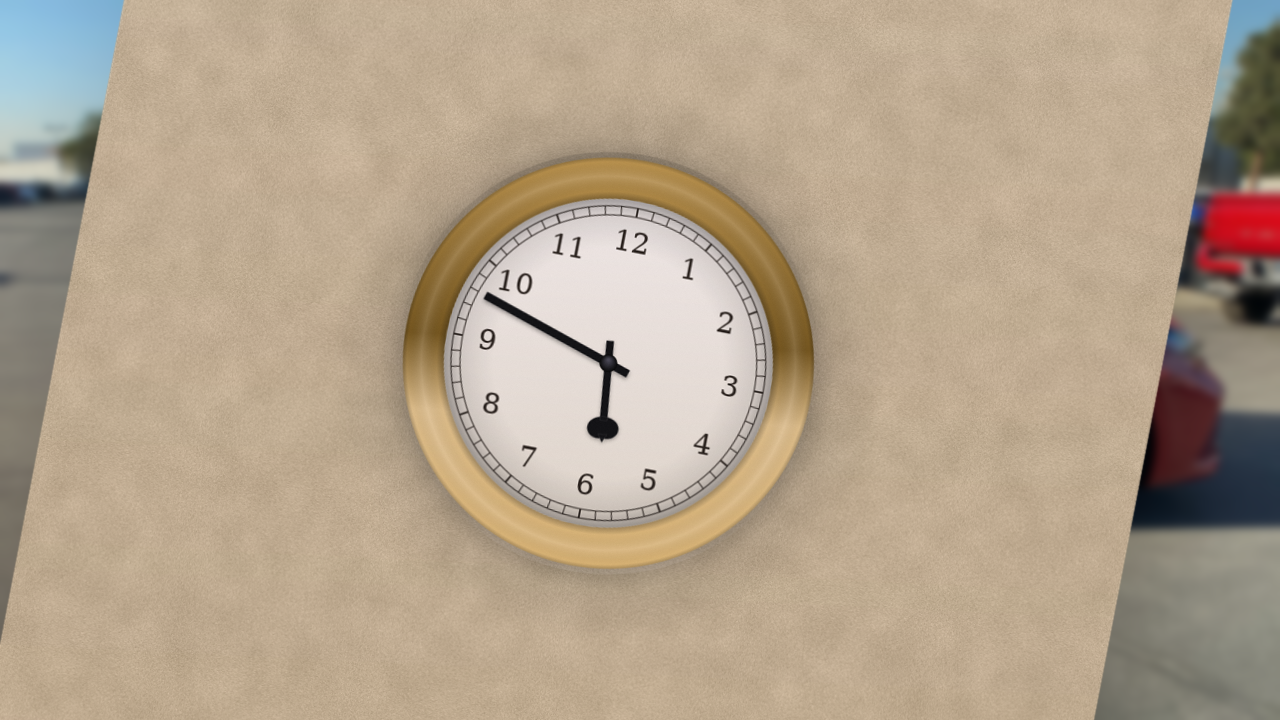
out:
5 h 48 min
